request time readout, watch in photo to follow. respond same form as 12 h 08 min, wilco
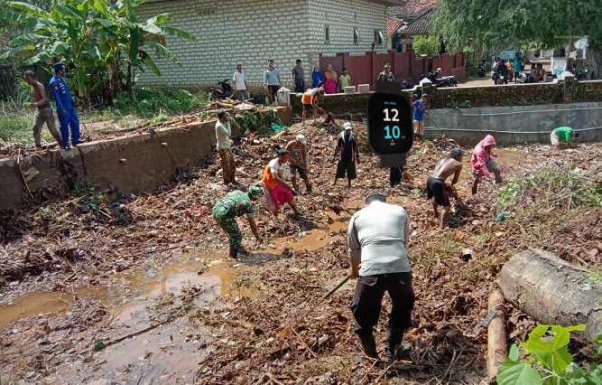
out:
12 h 10 min
